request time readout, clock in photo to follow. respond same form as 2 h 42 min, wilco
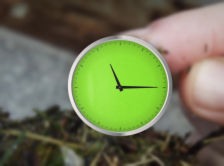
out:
11 h 15 min
